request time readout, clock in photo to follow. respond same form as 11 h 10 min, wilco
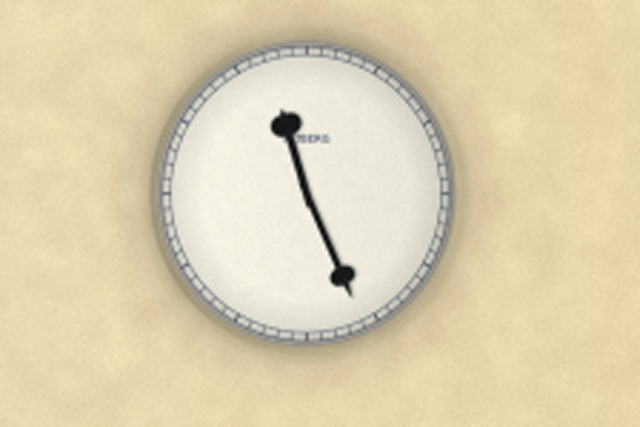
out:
11 h 26 min
